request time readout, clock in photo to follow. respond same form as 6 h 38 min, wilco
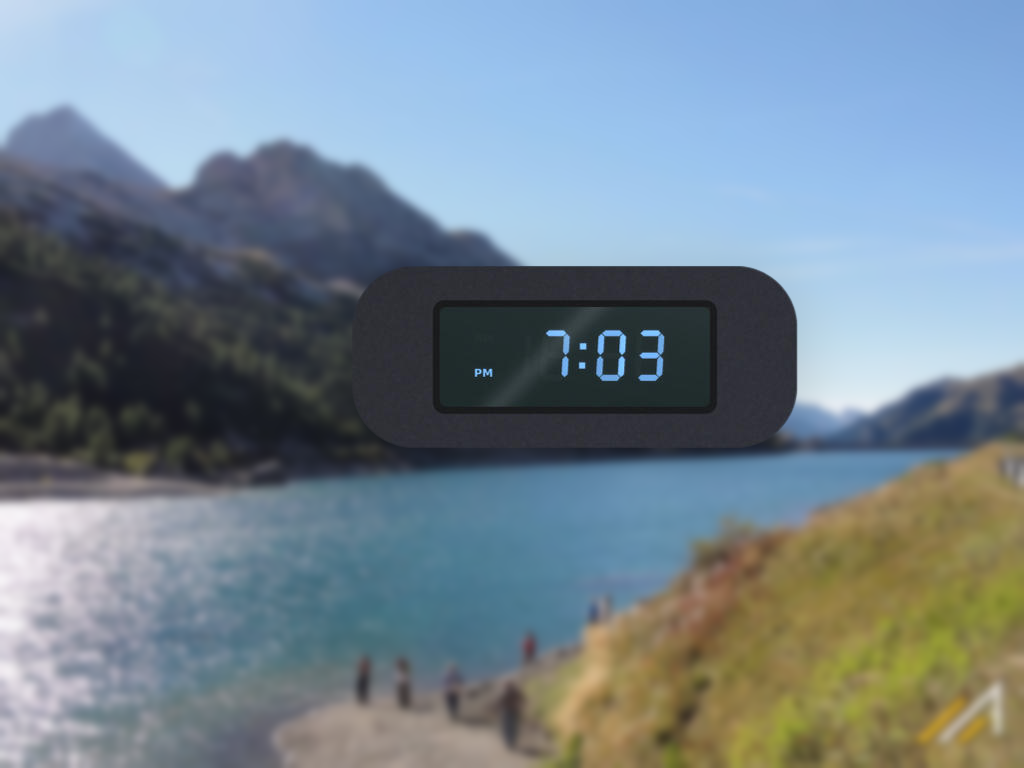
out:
7 h 03 min
